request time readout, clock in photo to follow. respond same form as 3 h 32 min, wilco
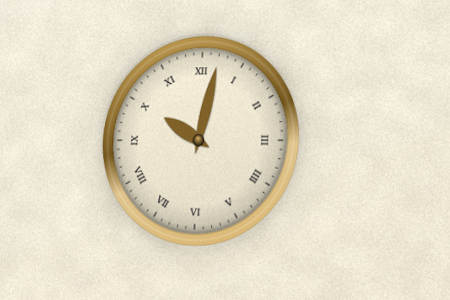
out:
10 h 02 min
